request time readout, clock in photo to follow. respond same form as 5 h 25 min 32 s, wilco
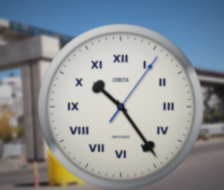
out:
10 h 24 min 06 s
